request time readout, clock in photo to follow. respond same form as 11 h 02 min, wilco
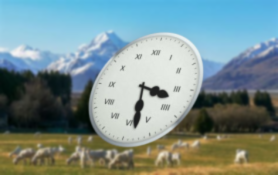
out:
3 h 28 min
